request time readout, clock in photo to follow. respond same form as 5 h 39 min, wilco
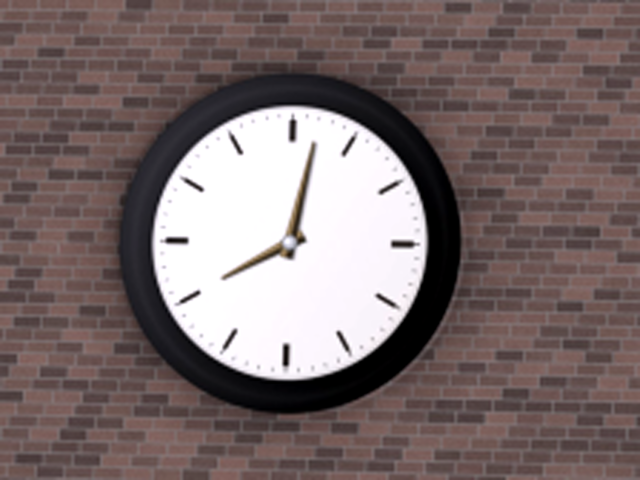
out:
8 h 02 min
